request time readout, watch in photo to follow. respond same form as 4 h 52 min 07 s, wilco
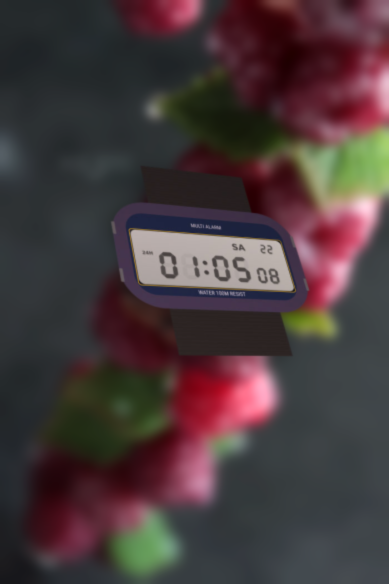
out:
1 h 05 min 08 s
